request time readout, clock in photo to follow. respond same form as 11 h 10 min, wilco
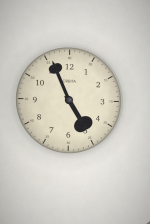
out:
4 h 56 min
